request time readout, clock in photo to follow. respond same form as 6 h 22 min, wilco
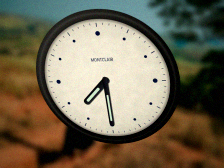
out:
7 h 30 min
